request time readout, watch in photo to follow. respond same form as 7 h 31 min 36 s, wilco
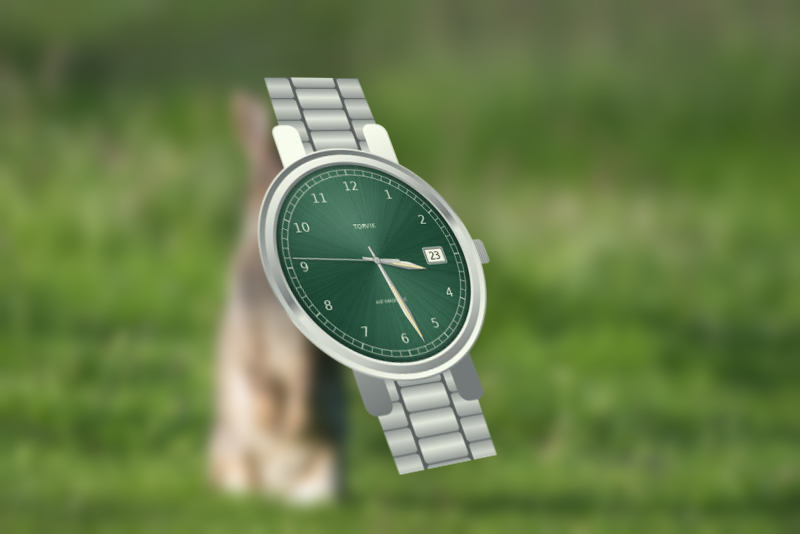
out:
3 h 27 min 46 s
